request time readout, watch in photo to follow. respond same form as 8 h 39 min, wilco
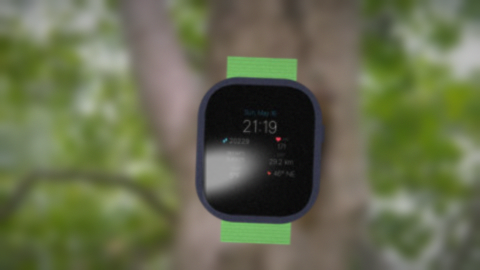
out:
21 h 19 min
